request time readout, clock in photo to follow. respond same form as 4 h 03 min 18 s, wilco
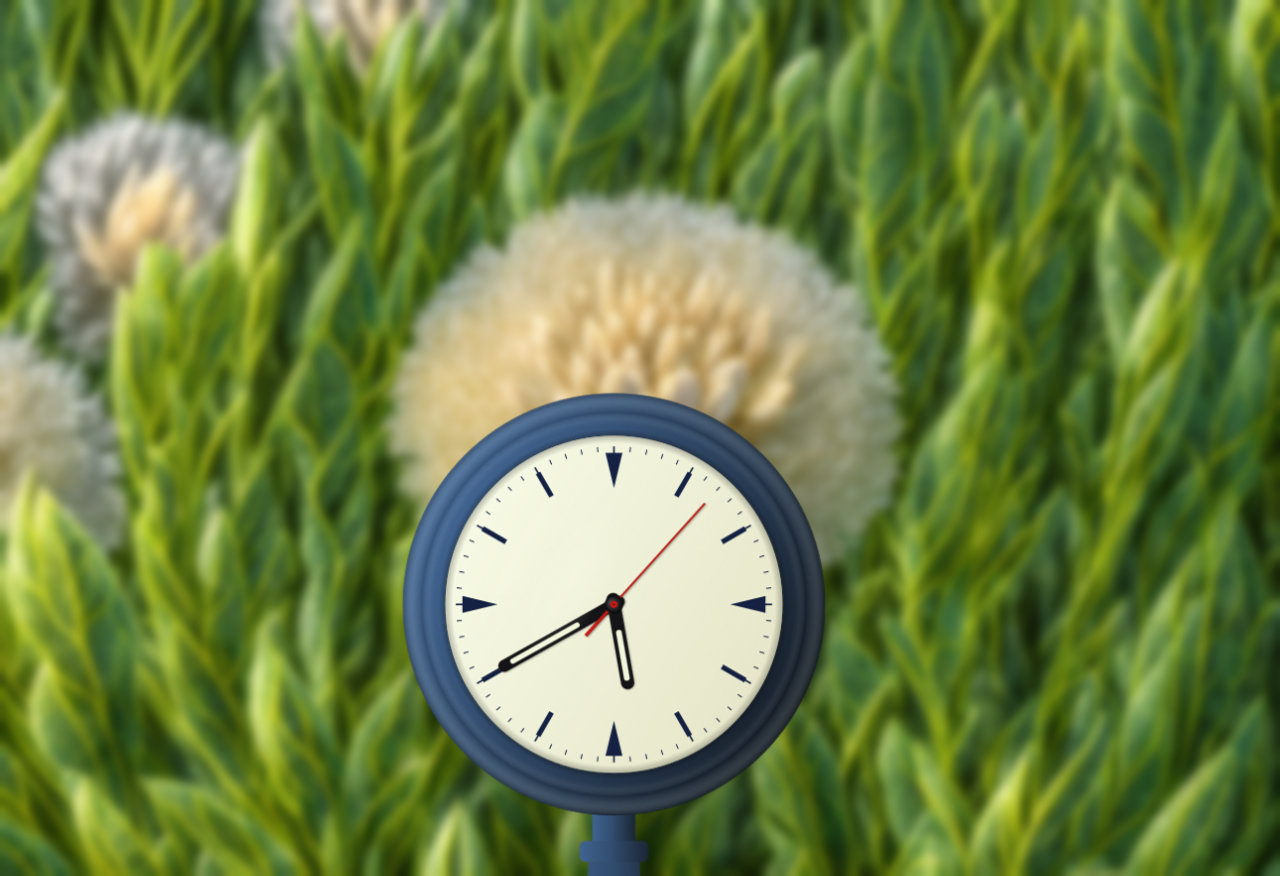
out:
5 h 40 min 07 s
